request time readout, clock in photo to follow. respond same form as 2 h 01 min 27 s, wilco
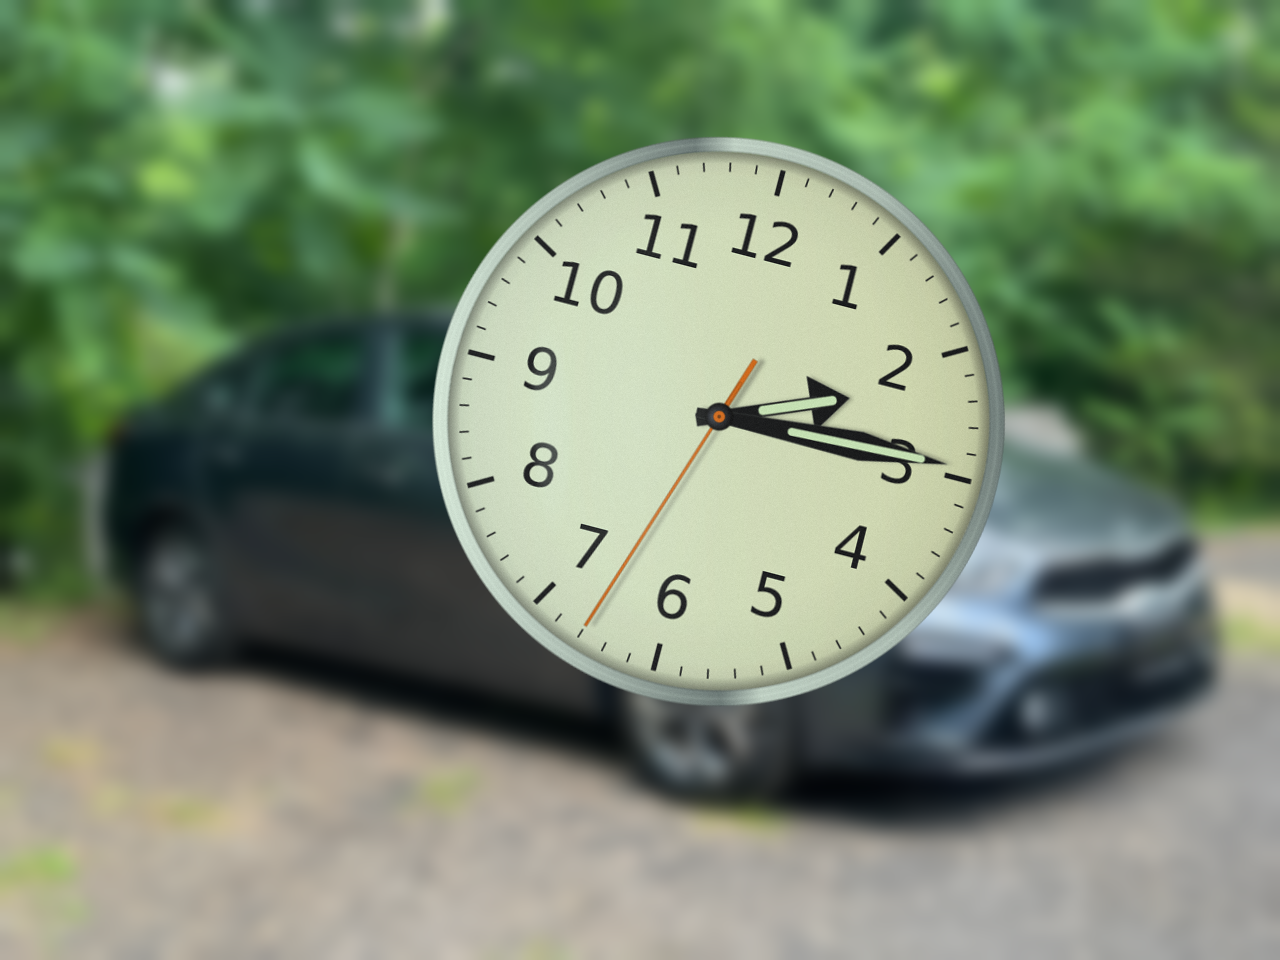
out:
2 h 14 min 33 s
